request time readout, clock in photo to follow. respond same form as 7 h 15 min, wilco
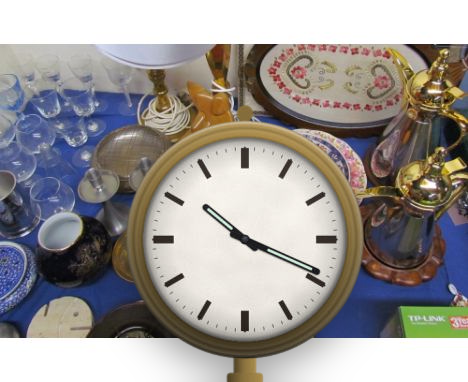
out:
10 h 19 min
